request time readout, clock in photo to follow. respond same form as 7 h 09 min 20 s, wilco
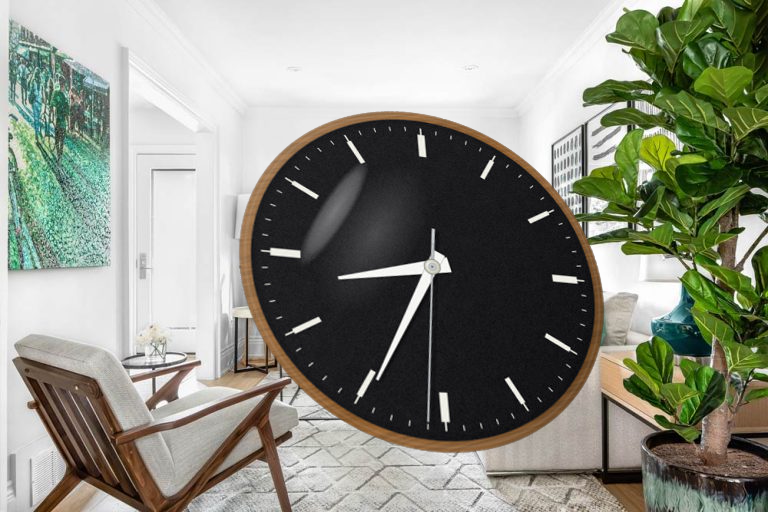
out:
8 h 34 min 31 s
